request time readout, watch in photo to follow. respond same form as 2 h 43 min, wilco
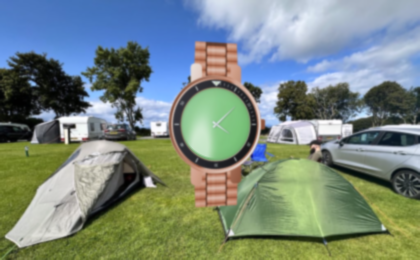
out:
4 h 08 min
